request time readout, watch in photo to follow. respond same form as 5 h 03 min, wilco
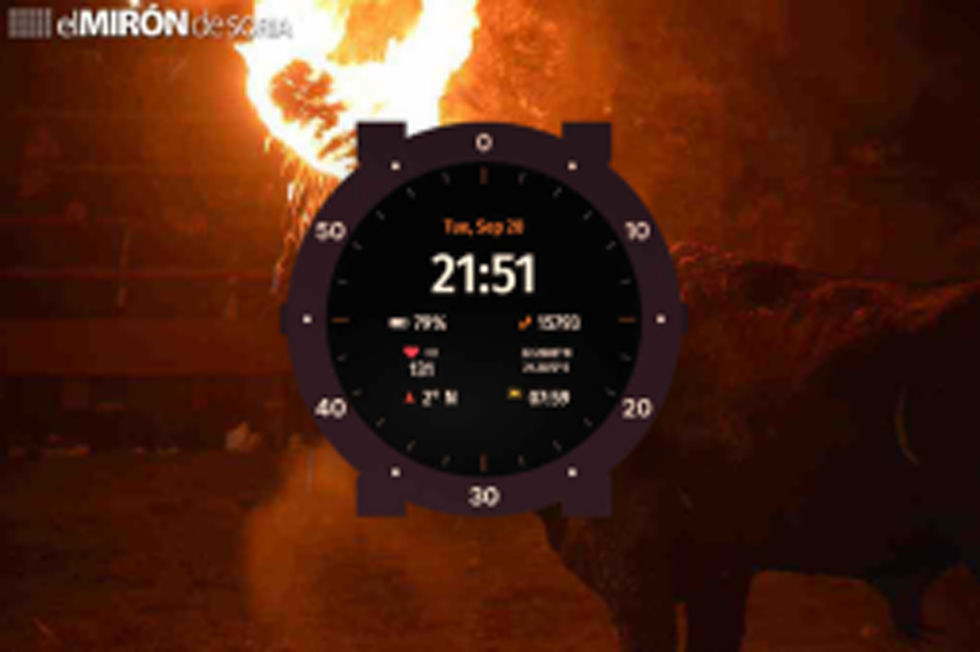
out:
21 h 51 min
